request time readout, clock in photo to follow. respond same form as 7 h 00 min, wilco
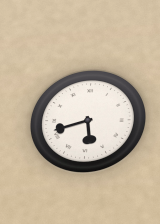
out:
5 h 42 min
